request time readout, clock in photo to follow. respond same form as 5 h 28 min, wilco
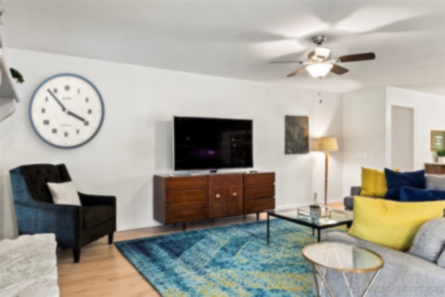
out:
3 h 53 min
